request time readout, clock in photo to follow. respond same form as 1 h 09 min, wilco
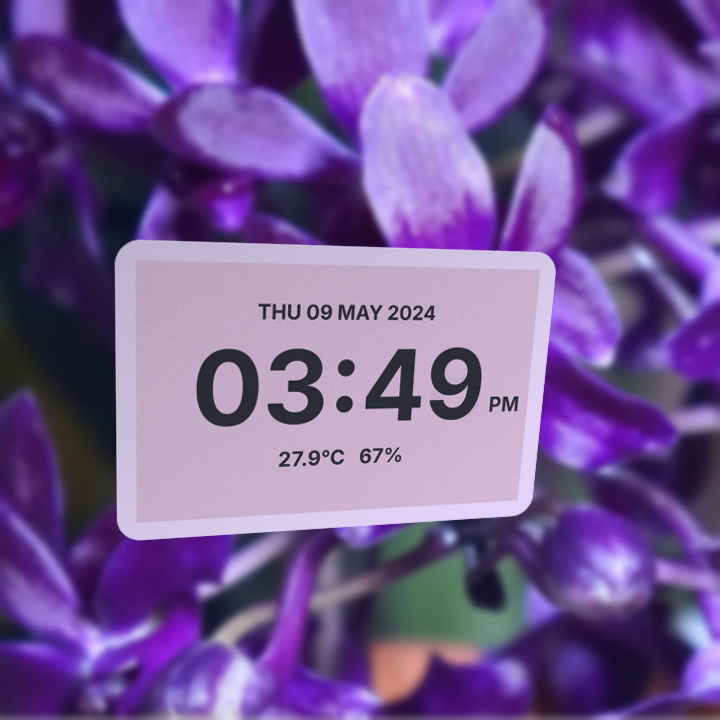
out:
3 h 49 min
